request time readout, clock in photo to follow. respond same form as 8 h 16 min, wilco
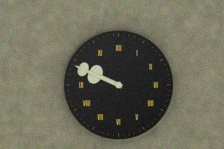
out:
9 h 49 min
